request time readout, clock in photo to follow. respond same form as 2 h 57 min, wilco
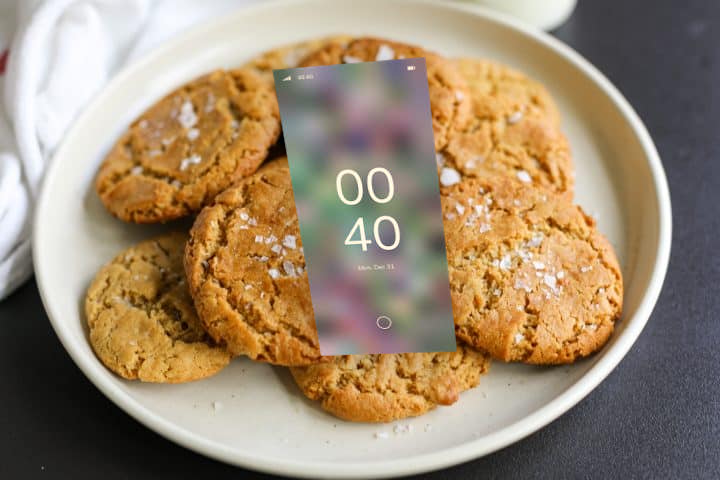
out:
0 h 40 min
